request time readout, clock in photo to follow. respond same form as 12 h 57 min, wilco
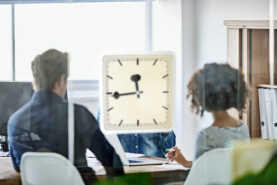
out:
11 h 44 min
